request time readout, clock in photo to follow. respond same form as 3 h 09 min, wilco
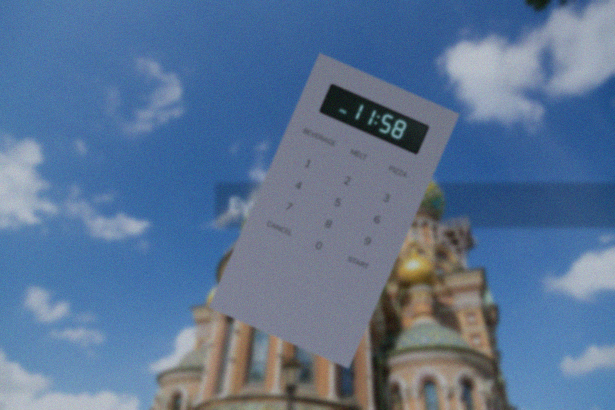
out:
11 h 58 min
